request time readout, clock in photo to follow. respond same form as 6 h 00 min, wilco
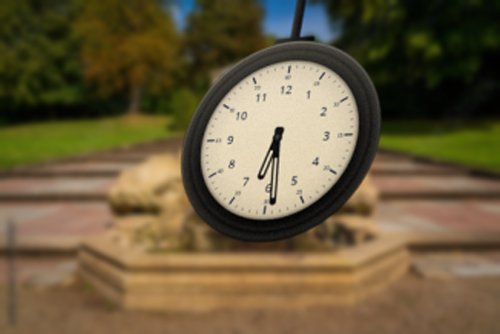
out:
6 h 29 min
